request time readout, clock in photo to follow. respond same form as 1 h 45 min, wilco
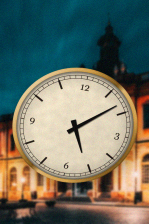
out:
5 h 08 min
